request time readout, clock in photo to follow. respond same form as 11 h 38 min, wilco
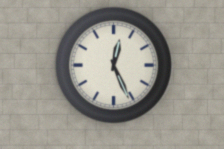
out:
12 h 26 min
